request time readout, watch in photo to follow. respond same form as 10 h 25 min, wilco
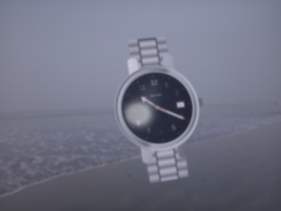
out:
10 h 20 min
